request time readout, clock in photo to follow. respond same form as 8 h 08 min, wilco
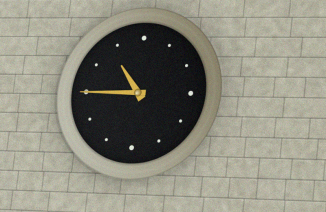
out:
10 h 45 min
